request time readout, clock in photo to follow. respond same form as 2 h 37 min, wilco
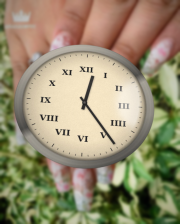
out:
12 h 24 min
